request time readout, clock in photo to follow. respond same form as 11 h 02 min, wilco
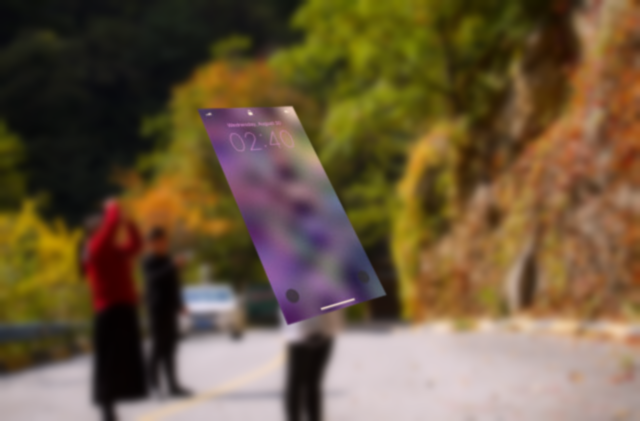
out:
2 h 40 min
